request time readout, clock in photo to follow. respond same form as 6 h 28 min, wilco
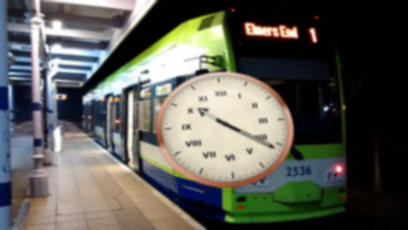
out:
10 h 21 min
